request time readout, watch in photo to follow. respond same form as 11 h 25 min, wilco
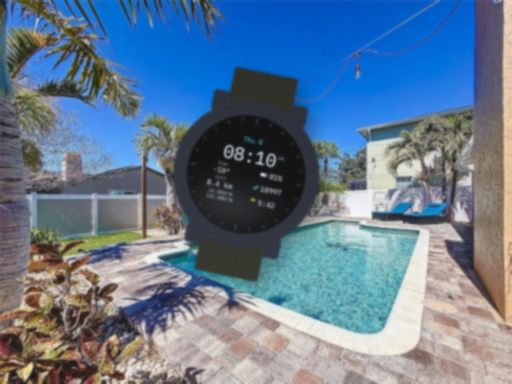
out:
8 h 10 min
